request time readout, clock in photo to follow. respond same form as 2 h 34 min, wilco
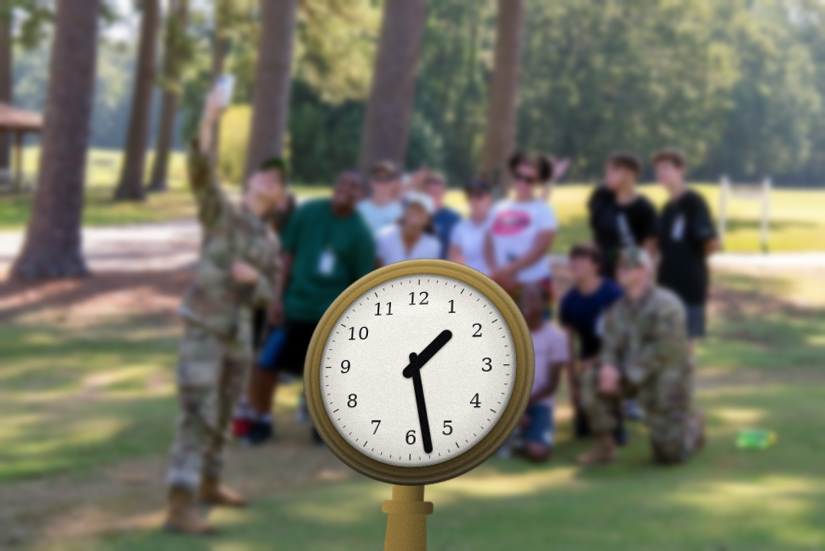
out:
1 h 28 min
